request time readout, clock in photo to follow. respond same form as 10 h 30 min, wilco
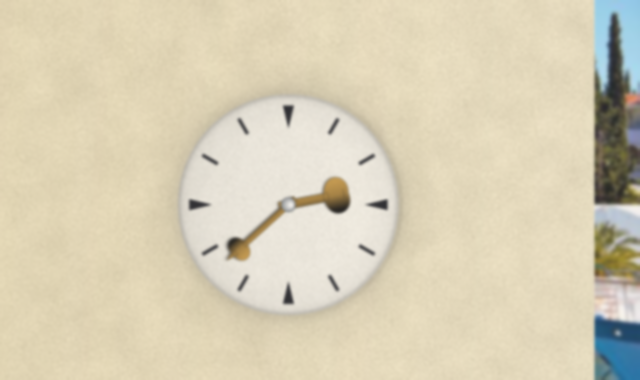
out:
2 h 38 min
